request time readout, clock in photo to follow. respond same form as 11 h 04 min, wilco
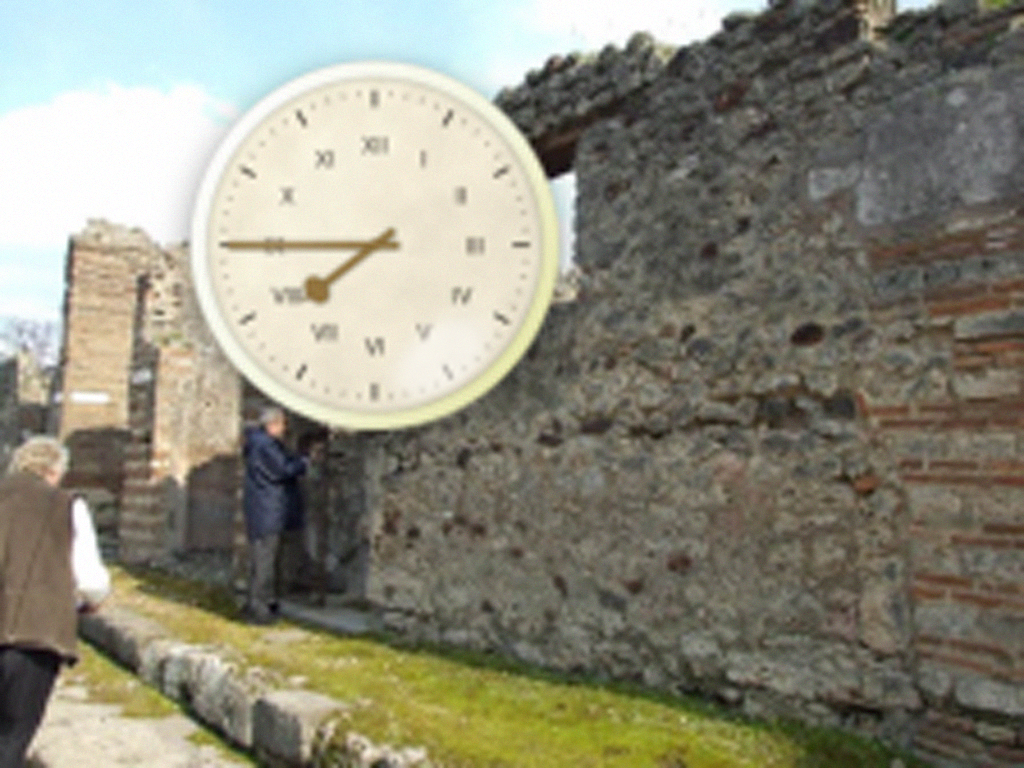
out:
7 h 45 min
